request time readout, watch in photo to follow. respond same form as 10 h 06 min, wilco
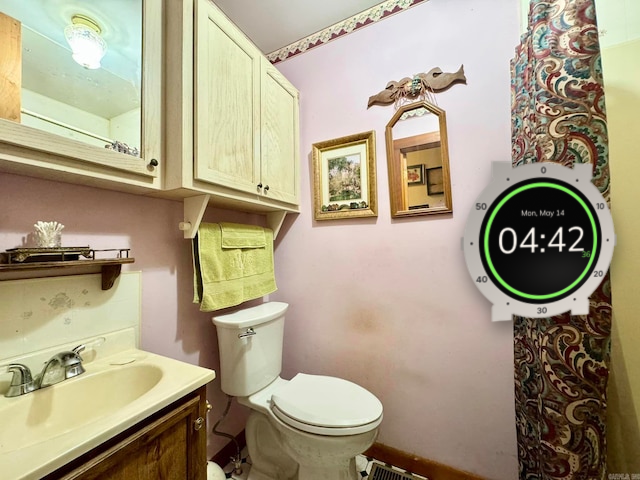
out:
4 h 42 min
